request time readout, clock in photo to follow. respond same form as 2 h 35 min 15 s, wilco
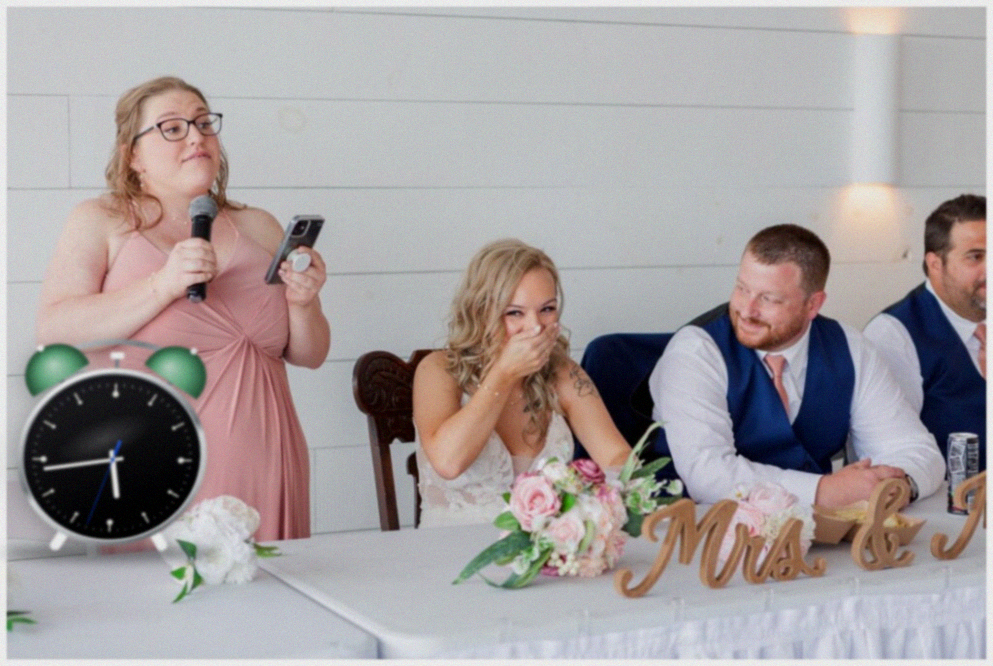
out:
5 h 43 min 33 s
